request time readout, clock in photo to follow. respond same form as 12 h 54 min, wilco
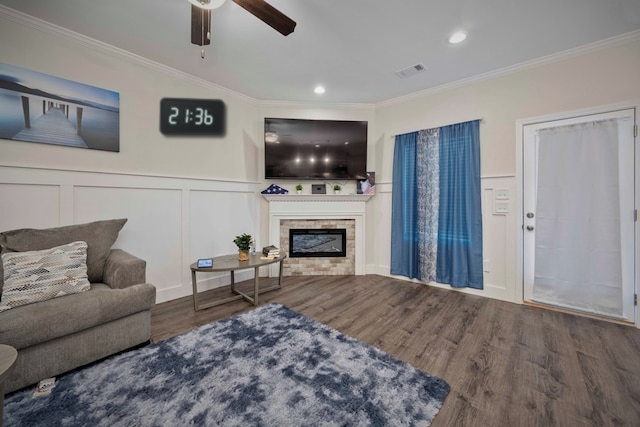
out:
21 h 36 min
